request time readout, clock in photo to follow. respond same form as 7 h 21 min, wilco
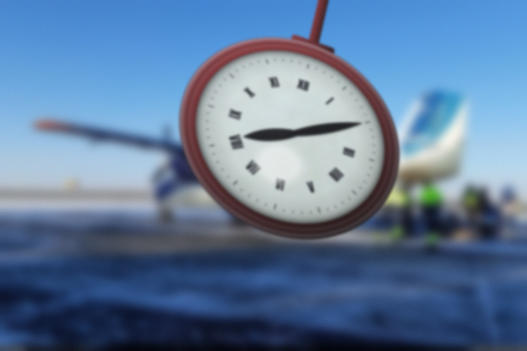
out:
8 h 10 min
